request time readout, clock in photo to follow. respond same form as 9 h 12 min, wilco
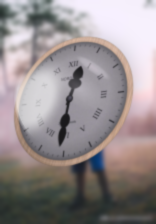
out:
12 h 31 min
